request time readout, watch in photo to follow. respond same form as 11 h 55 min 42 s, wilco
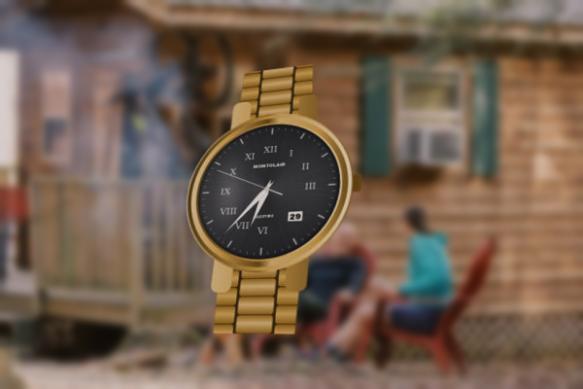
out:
6 h 36 min 49 s
